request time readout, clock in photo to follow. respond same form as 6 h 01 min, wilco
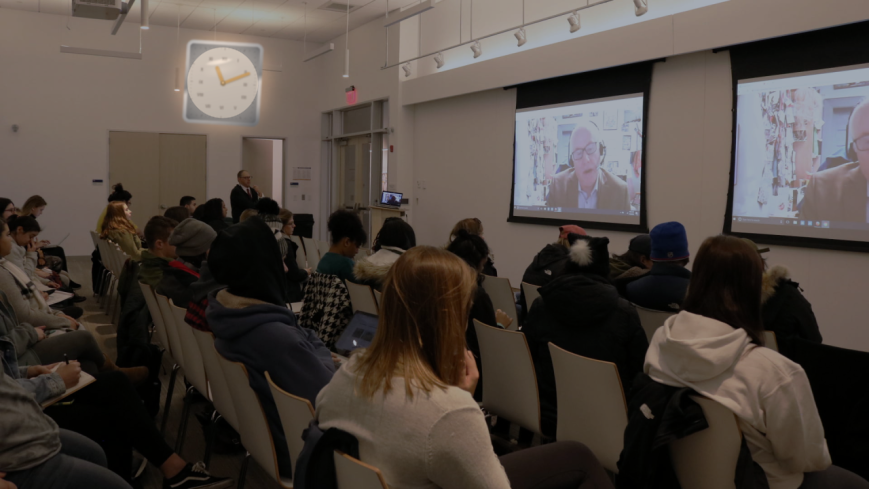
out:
11 h 11 min
